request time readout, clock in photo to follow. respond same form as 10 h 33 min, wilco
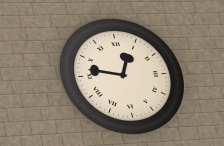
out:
12 h 47 min
